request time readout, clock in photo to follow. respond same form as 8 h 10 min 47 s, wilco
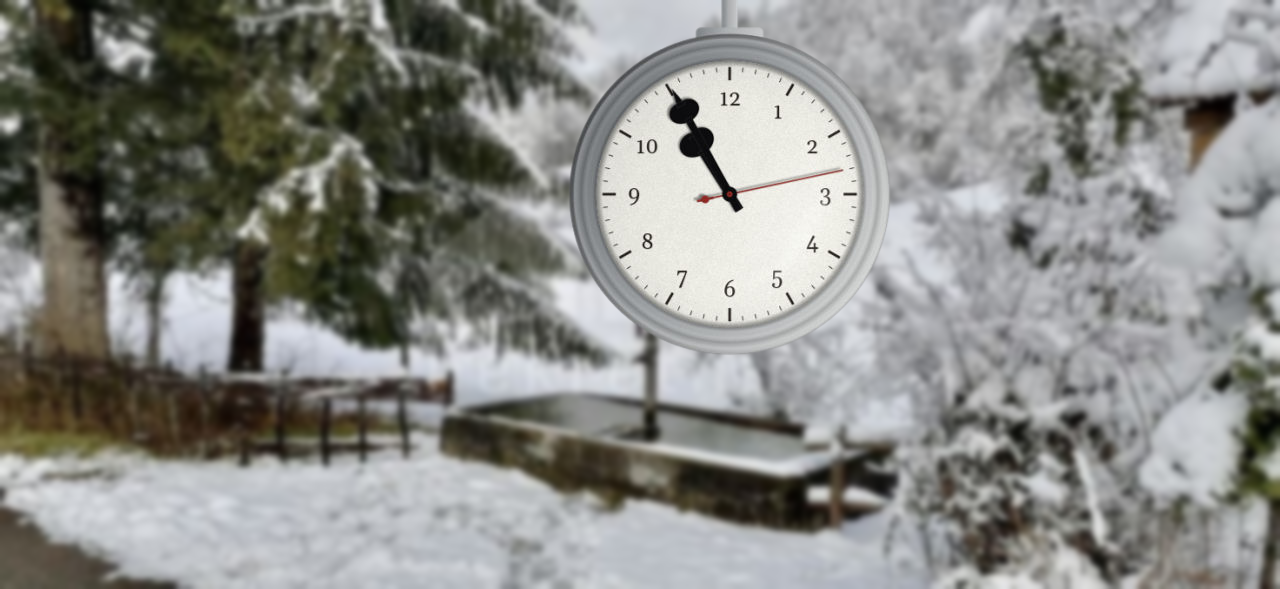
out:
10 h 55 min 13 s
